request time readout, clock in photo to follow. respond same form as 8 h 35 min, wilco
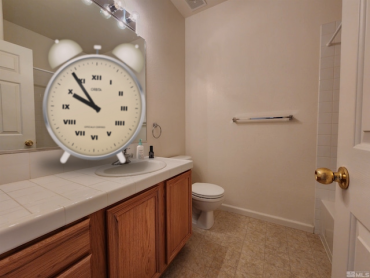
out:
9 h 54 min
